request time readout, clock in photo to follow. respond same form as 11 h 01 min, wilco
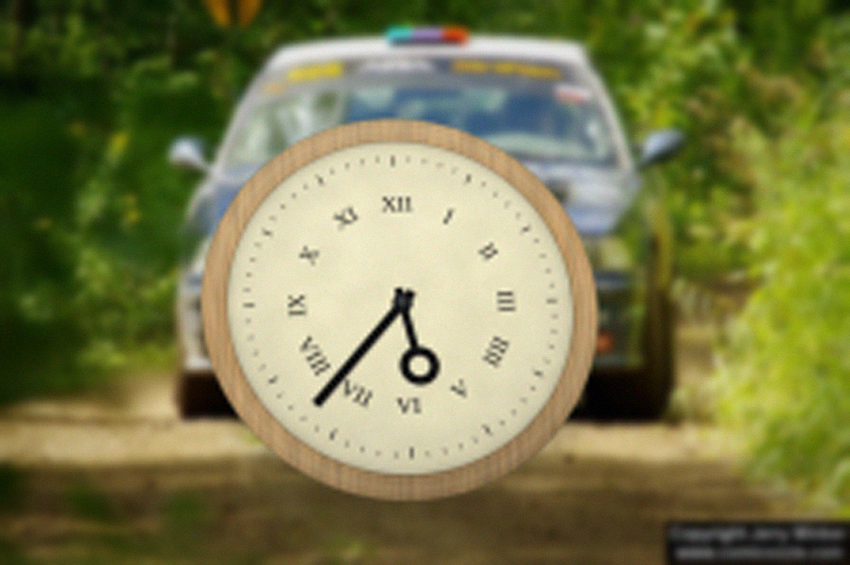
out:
5 h 37 min
